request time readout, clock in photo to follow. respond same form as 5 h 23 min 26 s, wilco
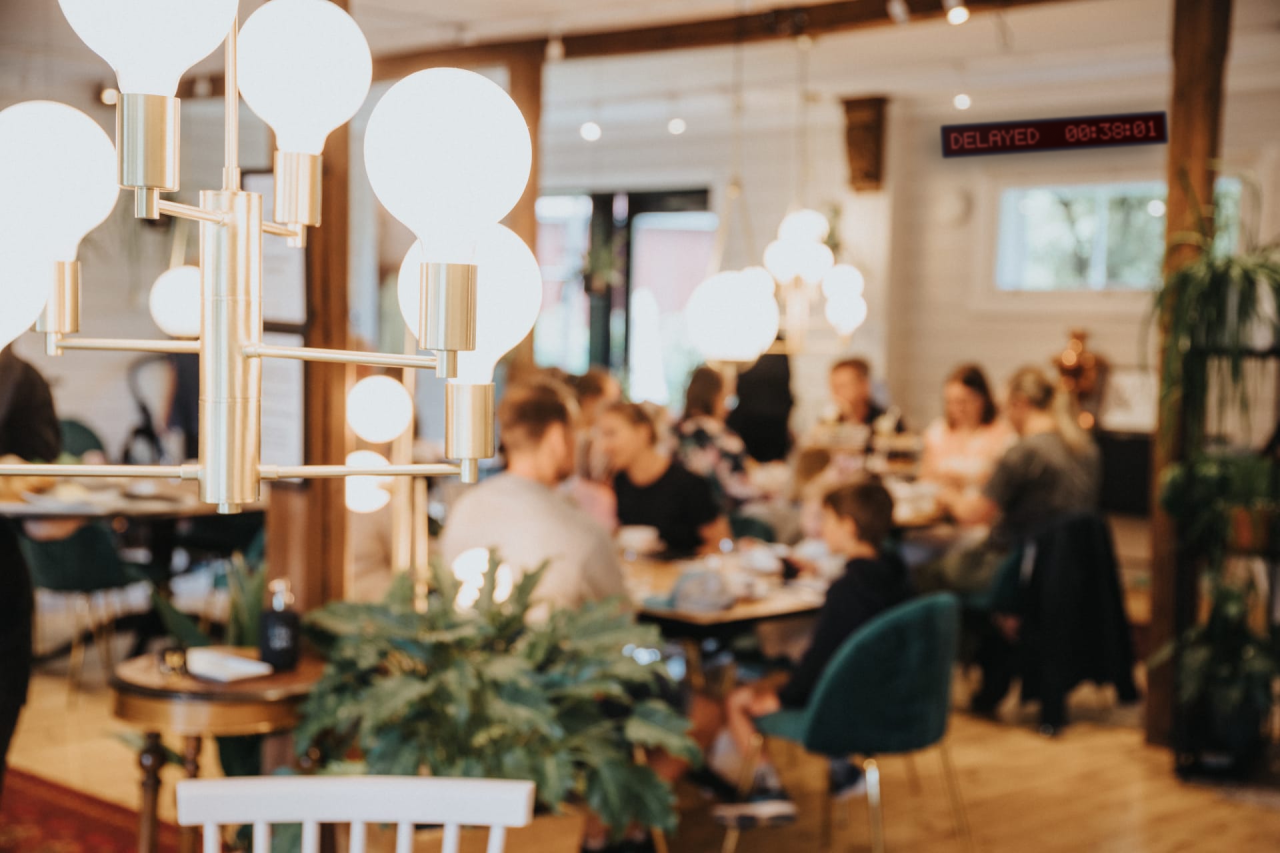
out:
0 h 38 min 01 s
